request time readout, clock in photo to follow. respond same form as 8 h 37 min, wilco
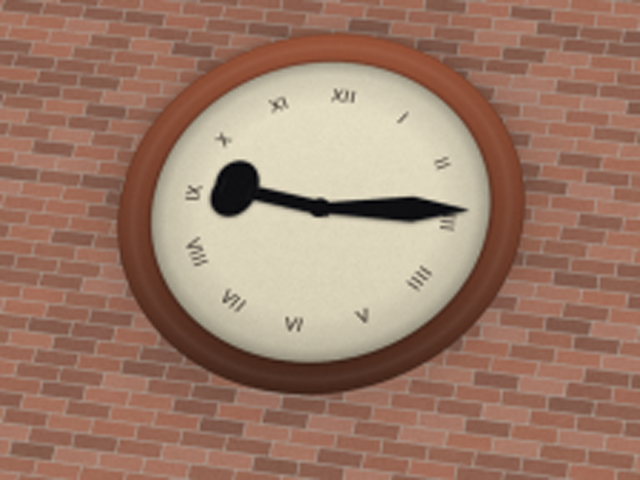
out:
9 h 14 min
